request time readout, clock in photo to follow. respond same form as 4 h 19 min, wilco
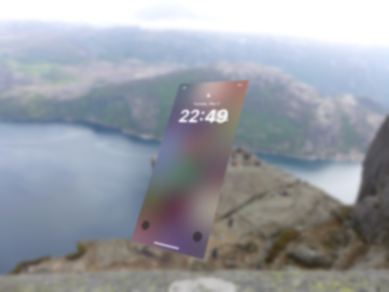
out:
22 h 49 min
